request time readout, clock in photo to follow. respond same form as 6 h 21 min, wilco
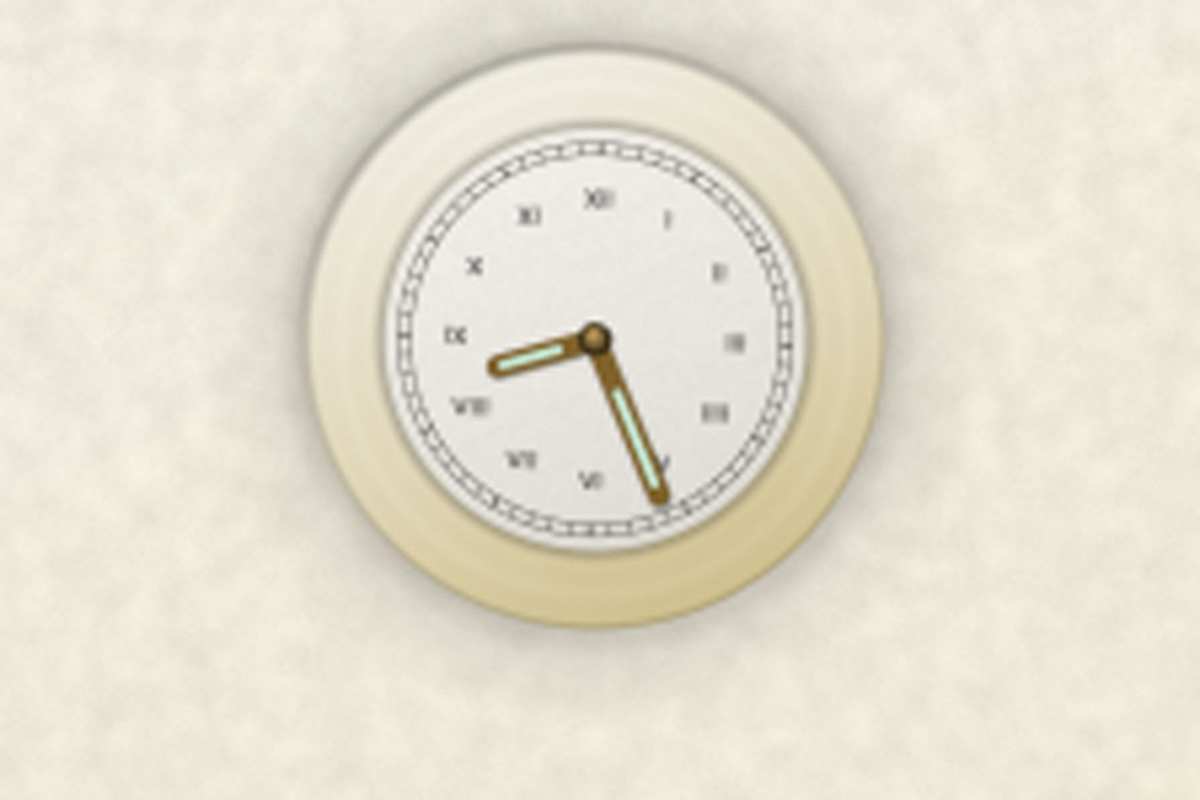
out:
8 h 26 min
